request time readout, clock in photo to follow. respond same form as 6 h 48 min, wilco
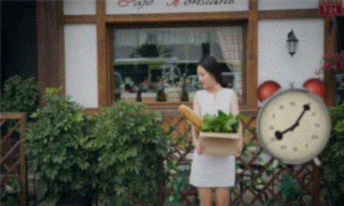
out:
8 h 06 min
